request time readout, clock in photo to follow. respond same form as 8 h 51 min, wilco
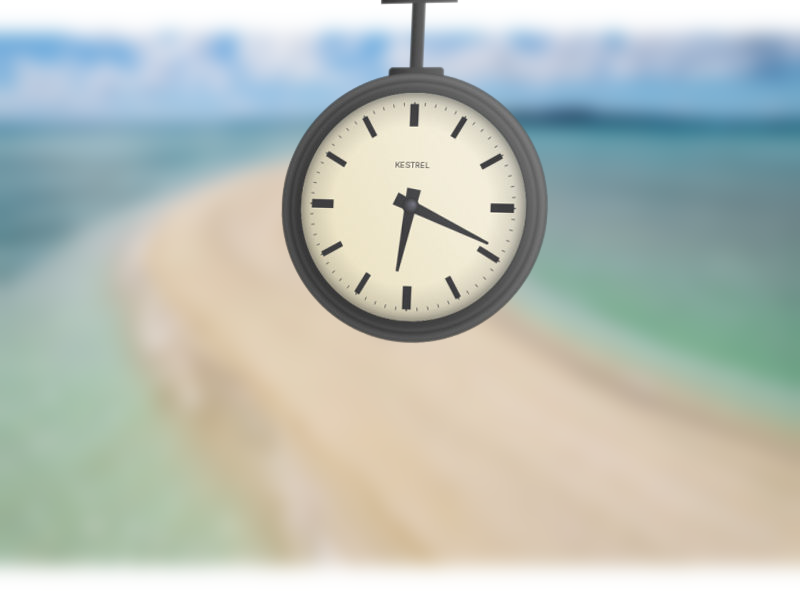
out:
6 h 19 min
